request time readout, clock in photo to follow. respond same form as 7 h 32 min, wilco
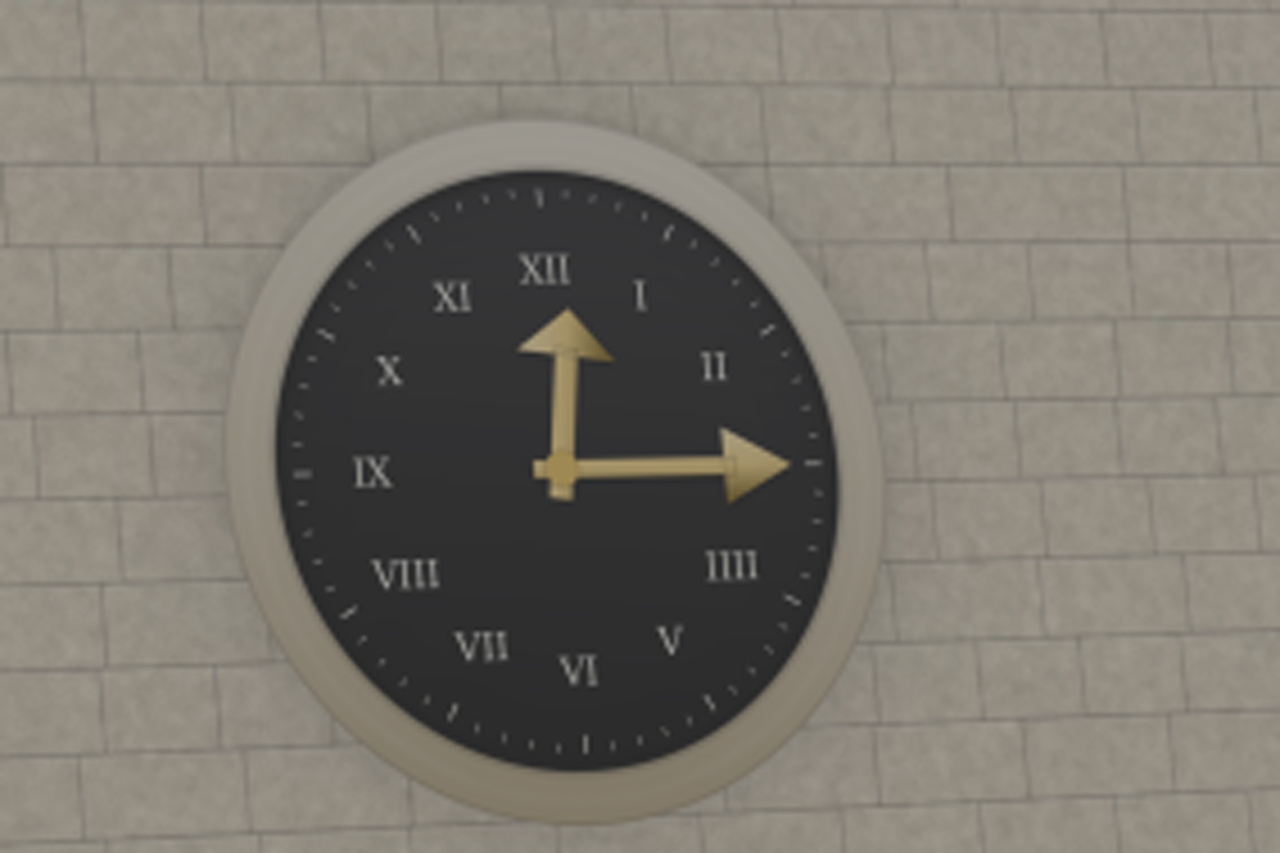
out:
12 h 15 min
